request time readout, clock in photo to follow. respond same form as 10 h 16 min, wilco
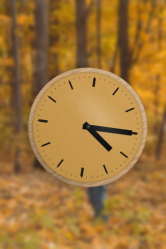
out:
4 h 15 min
